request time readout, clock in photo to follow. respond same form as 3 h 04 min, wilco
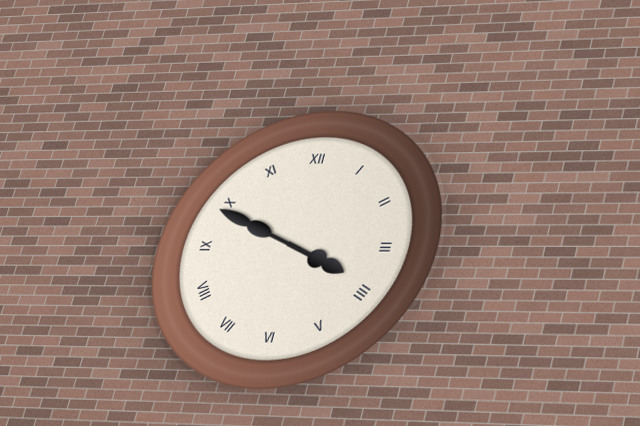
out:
3 h 49 min
